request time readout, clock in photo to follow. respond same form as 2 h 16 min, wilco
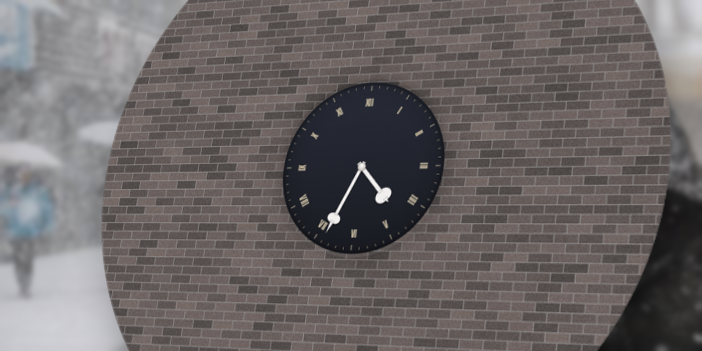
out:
4 h 34 min
